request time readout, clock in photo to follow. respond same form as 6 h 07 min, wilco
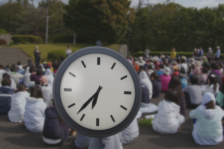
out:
6 h 37 min
